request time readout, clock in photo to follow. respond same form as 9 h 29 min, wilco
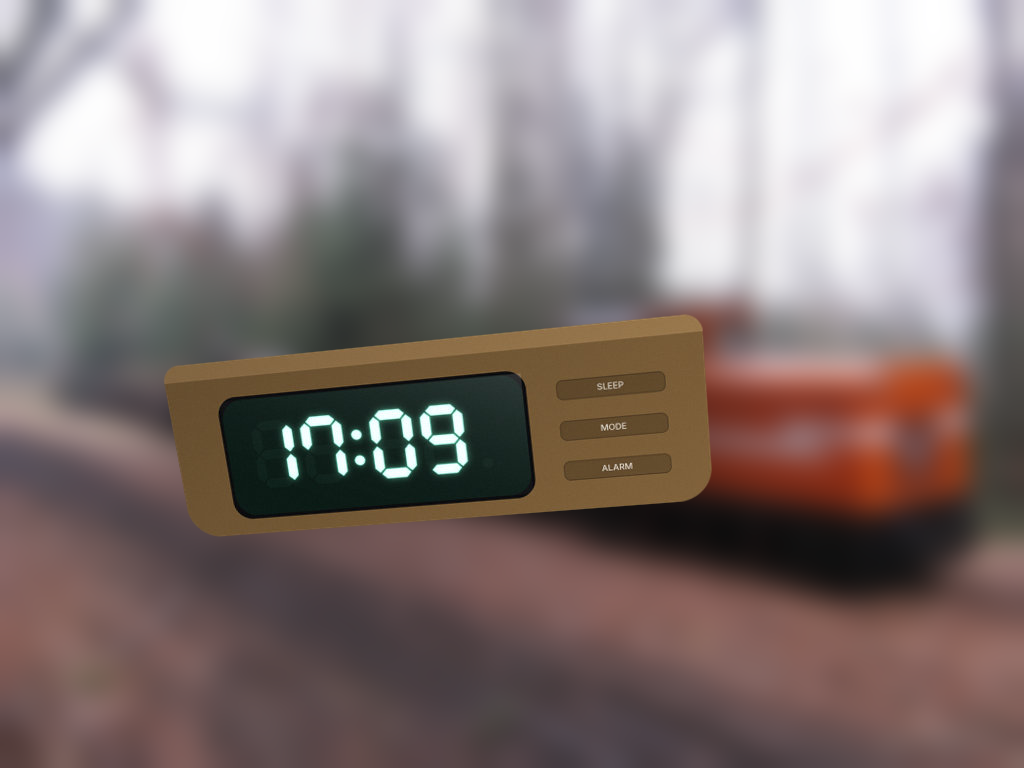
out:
17 h 09 min
